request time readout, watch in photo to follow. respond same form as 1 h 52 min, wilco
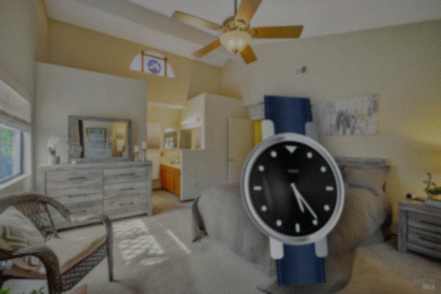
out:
5 h 24 min
